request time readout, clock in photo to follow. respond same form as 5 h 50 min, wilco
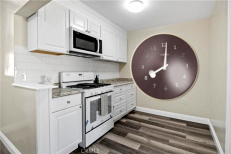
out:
8 h 01 min
